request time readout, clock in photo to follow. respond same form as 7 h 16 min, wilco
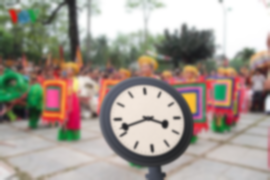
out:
3 h 42 min
